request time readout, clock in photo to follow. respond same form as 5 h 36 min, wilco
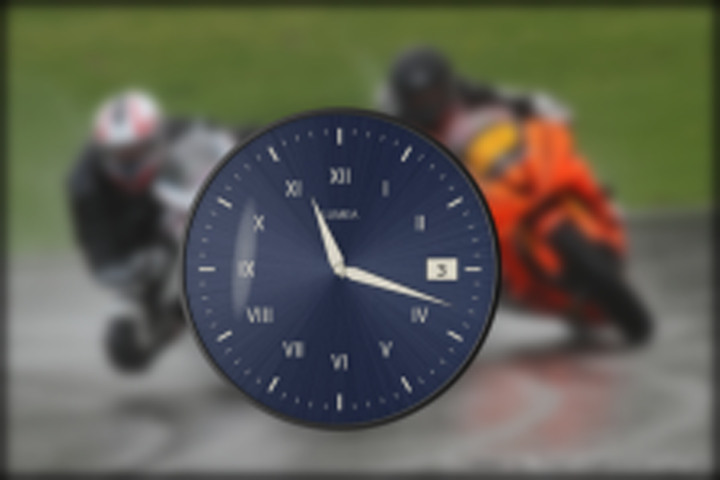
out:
11 h 18 min
